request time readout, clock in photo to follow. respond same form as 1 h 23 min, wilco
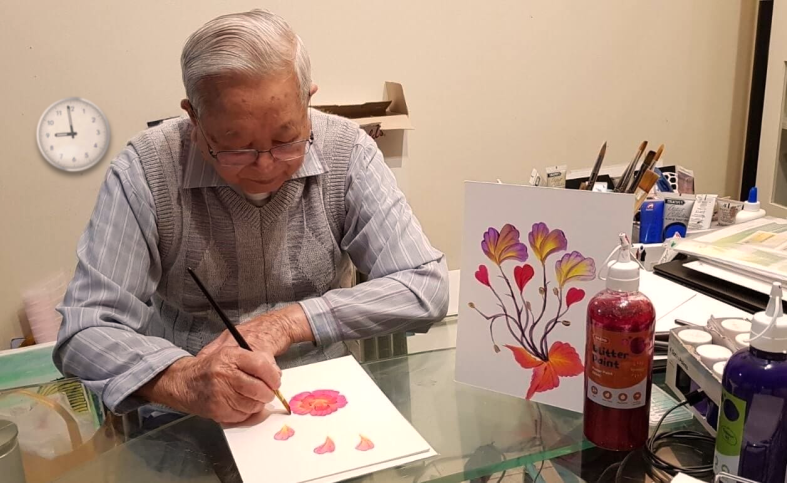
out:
8 h 59 min
